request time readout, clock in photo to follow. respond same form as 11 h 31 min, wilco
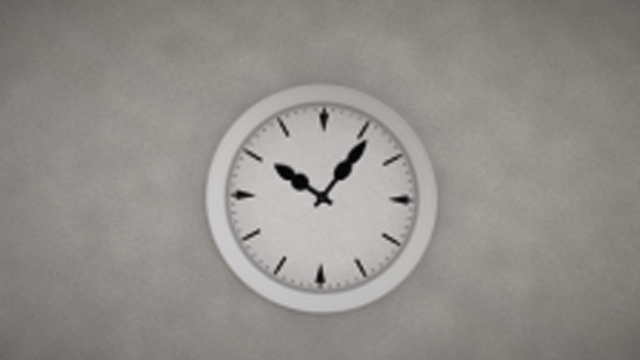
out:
10 h 06 min
